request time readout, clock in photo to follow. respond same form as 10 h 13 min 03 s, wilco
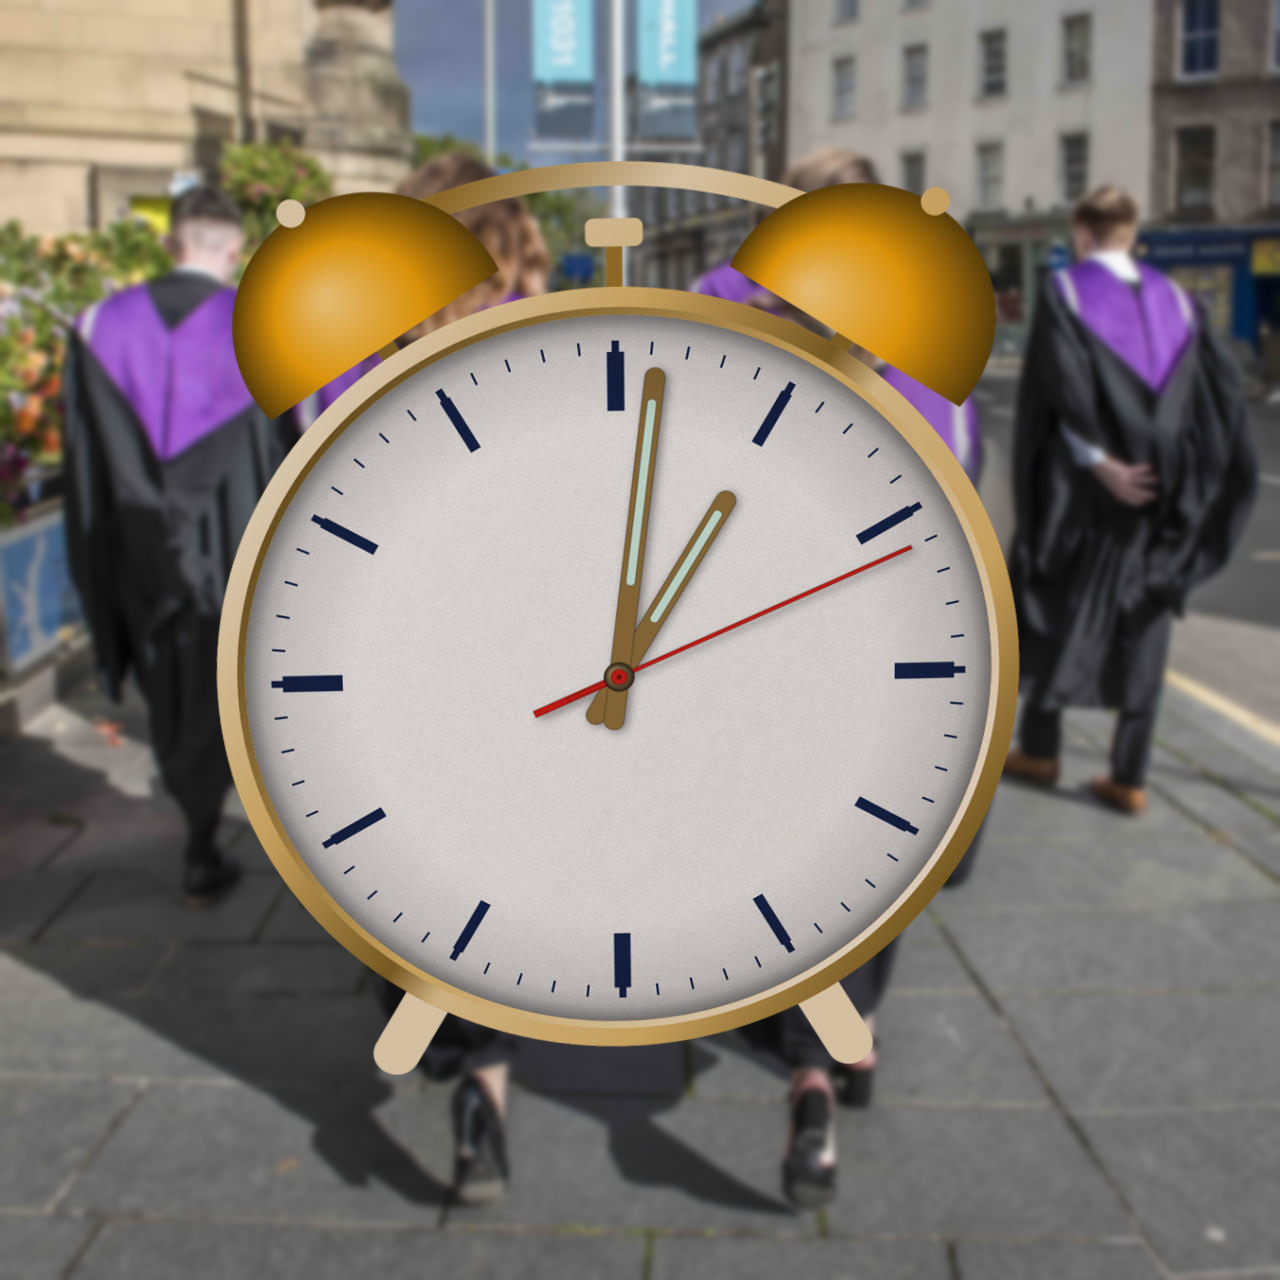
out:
1 h 01 min 11 s
